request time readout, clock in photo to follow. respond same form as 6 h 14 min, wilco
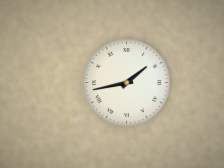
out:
1 h 43 min
